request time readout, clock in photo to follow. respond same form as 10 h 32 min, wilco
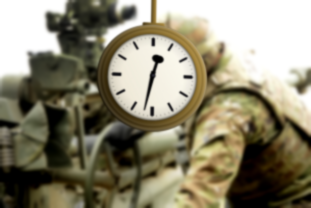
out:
12 h 32 min
